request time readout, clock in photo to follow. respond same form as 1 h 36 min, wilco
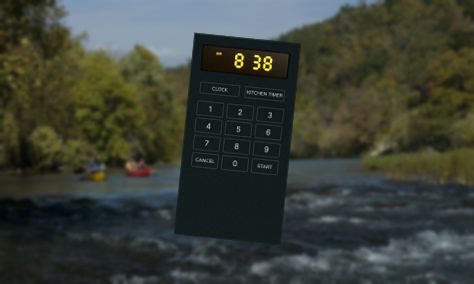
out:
8 h 38 min
